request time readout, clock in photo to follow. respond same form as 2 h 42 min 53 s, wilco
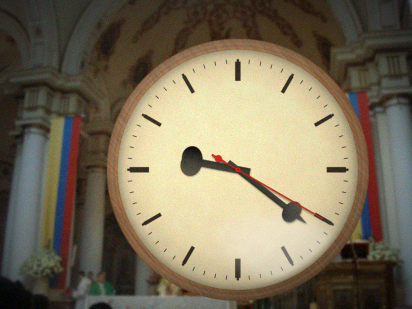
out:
9 h 21 min 20 s
